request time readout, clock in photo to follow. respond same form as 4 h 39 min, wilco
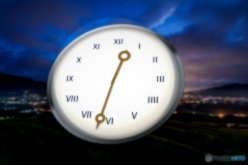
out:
12 h 32 min
